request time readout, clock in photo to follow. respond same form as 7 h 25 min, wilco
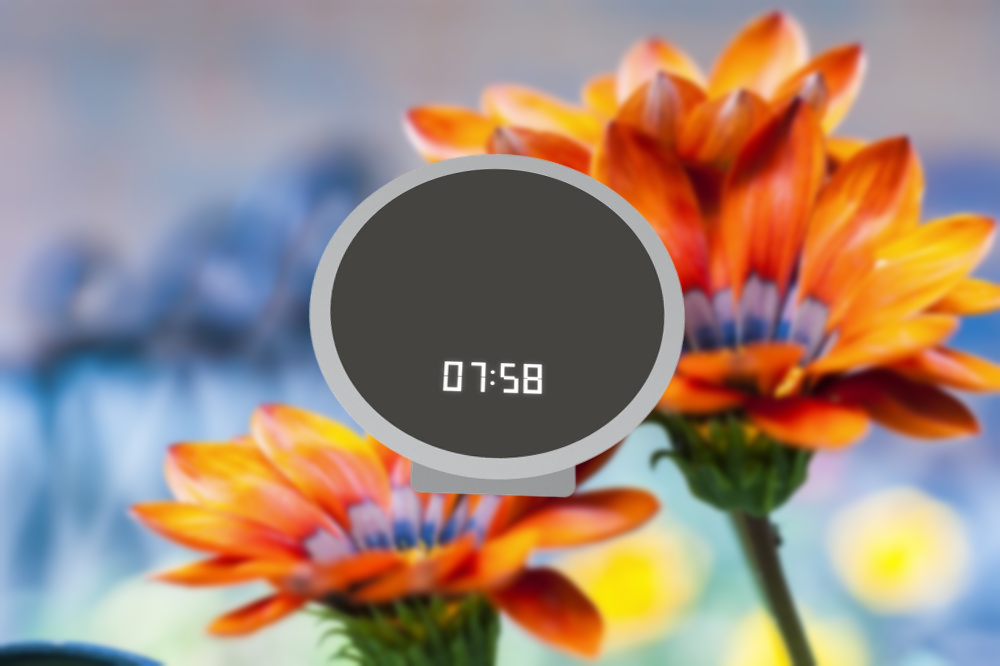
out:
7 h 58 min
